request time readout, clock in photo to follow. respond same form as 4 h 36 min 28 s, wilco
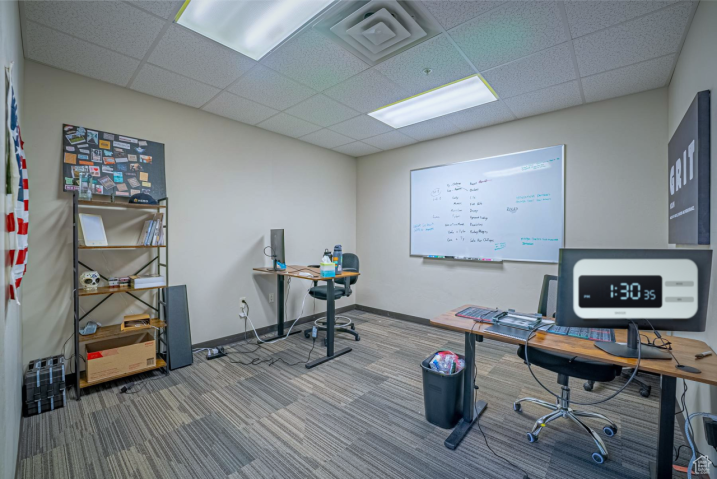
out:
1 h 30 min 35 s
